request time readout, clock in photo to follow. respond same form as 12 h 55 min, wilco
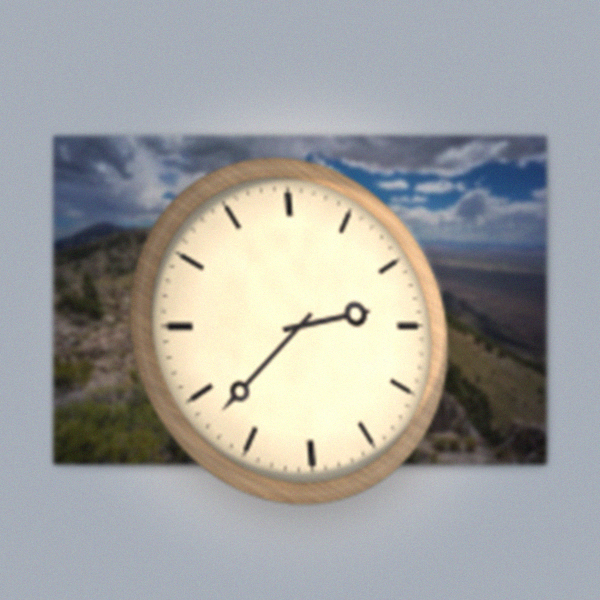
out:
2 h 38 min
